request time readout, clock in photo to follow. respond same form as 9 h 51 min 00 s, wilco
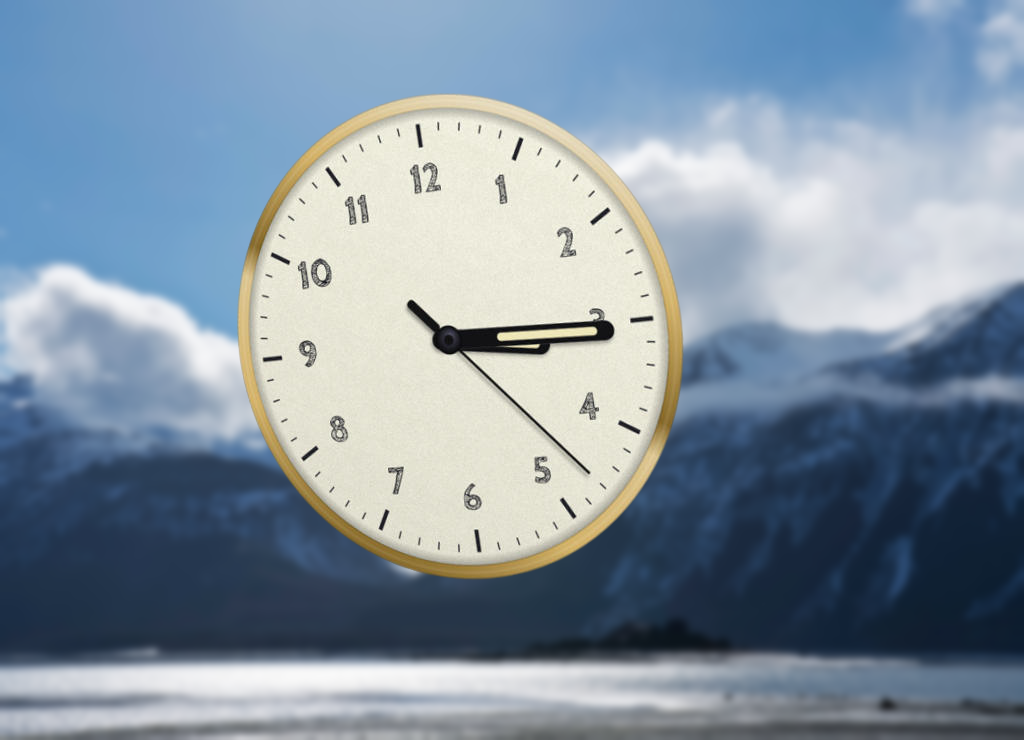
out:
3 h 15 min 23 s
